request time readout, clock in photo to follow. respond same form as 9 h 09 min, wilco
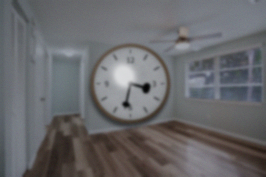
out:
3 h 32 min
